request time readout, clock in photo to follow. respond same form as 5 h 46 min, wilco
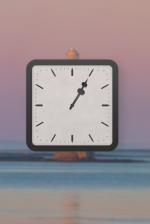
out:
1 h 05 min
